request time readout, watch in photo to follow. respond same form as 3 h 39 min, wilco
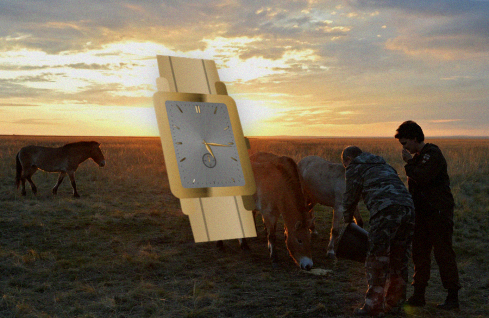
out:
5 h 16 min
